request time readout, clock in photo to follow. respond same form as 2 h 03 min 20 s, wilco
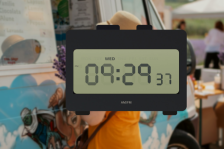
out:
9 h 29 min 37 s
